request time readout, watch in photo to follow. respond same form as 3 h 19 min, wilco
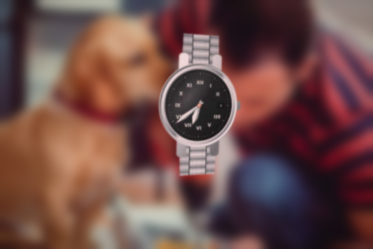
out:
6 h 39 min
